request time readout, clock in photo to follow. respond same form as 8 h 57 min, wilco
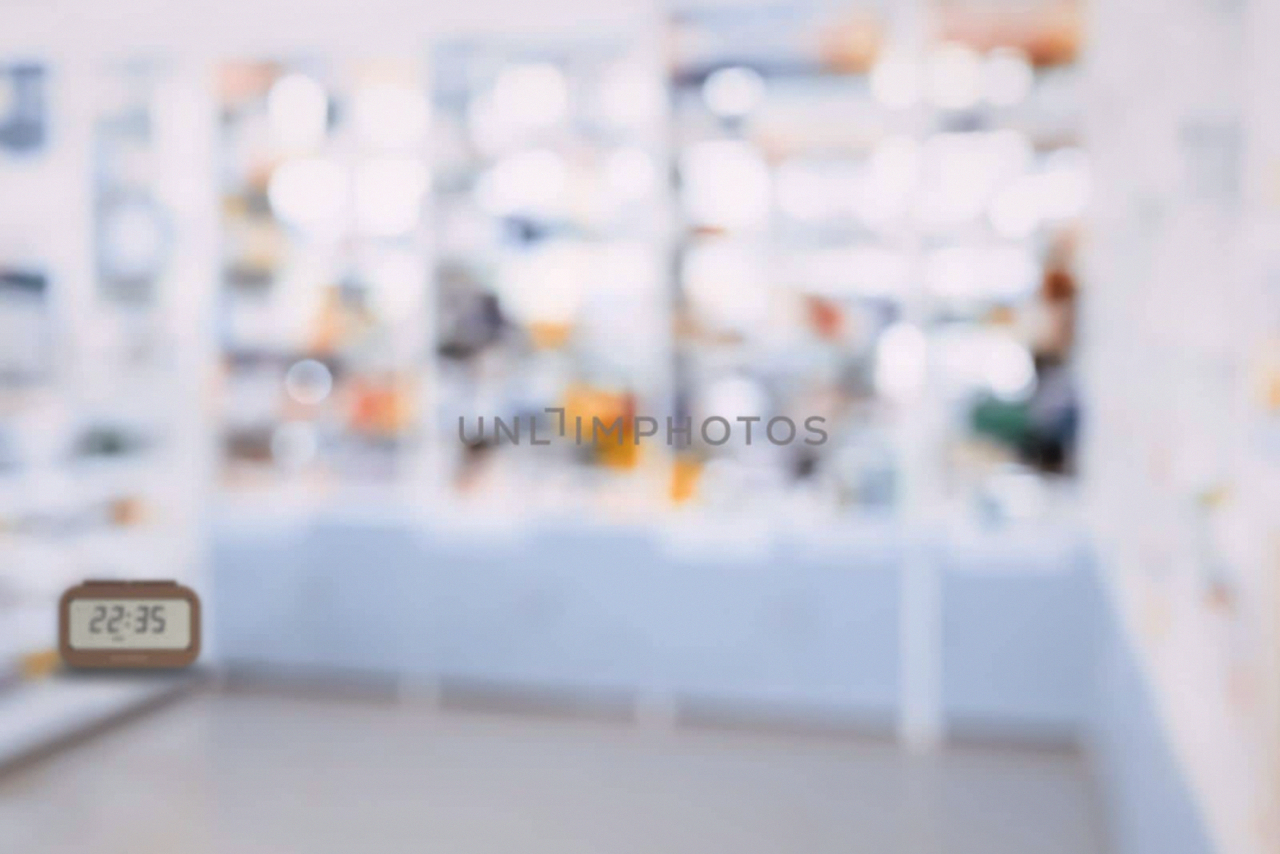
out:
22 h 35 min
